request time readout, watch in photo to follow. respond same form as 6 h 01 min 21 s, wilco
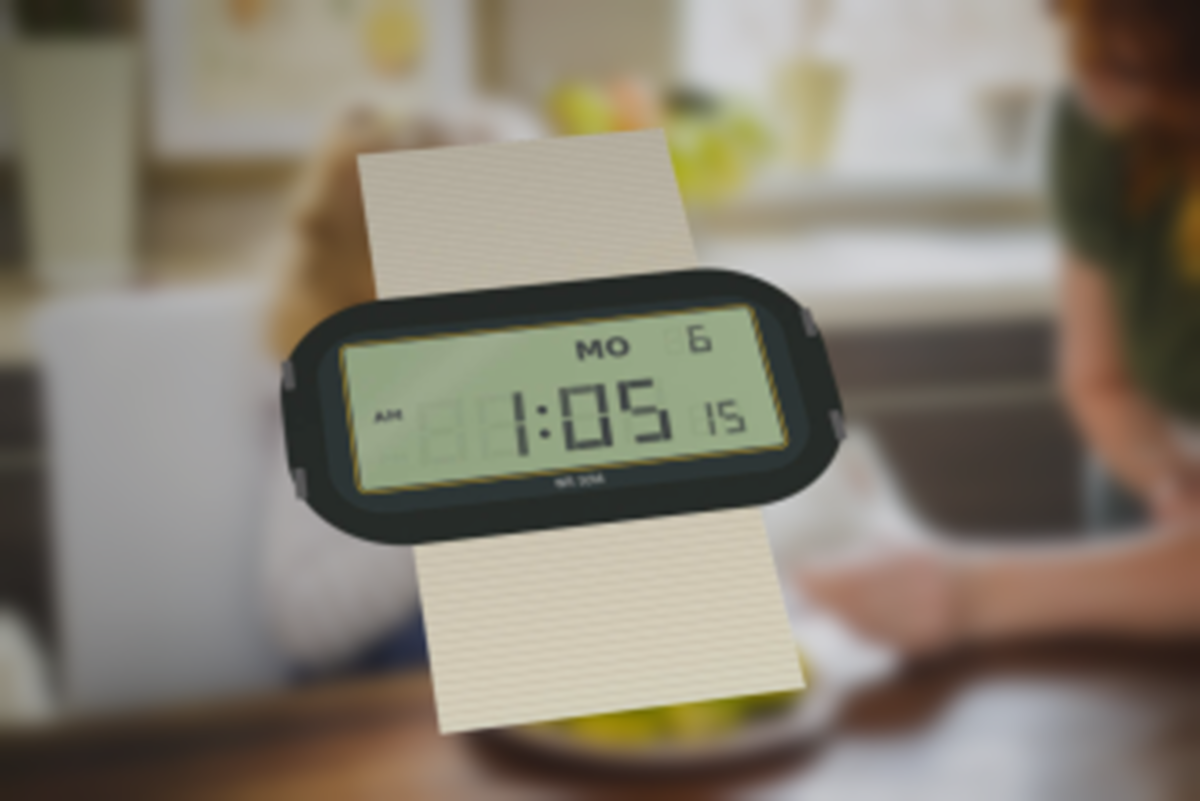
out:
1 h 05 min 15 s
